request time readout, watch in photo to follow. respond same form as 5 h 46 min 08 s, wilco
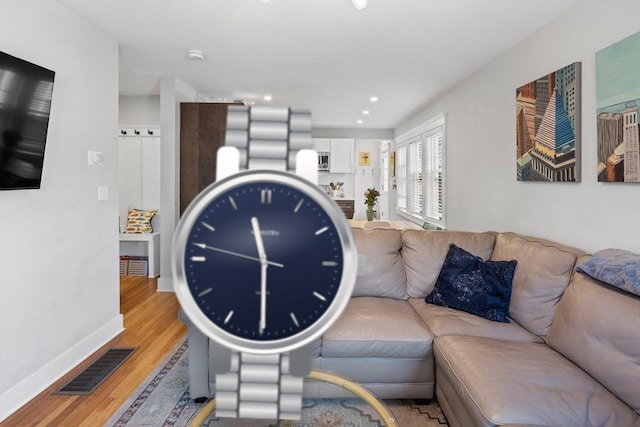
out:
11 h 29 min 47 s
